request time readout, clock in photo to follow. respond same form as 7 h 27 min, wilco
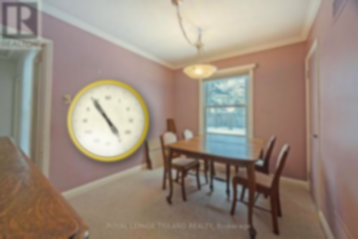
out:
4 h 54 min
